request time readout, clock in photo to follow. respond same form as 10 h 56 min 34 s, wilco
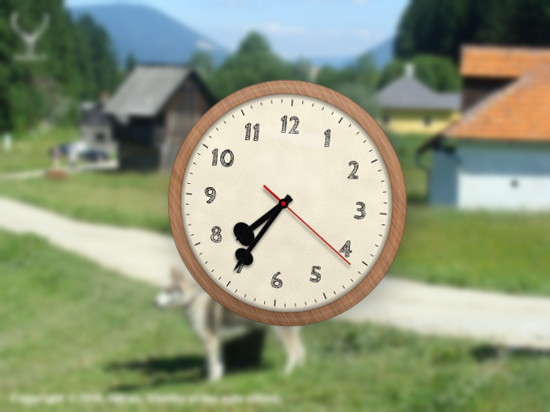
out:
7 h 35 min 21 s
